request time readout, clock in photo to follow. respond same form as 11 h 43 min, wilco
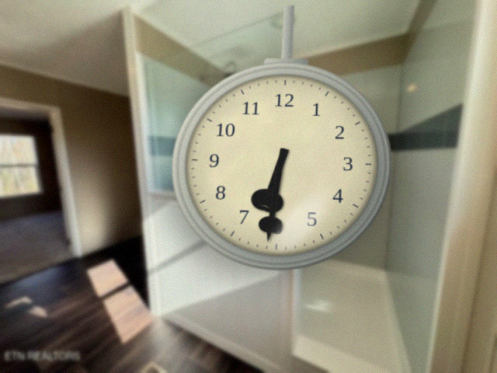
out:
6 h 31 min
